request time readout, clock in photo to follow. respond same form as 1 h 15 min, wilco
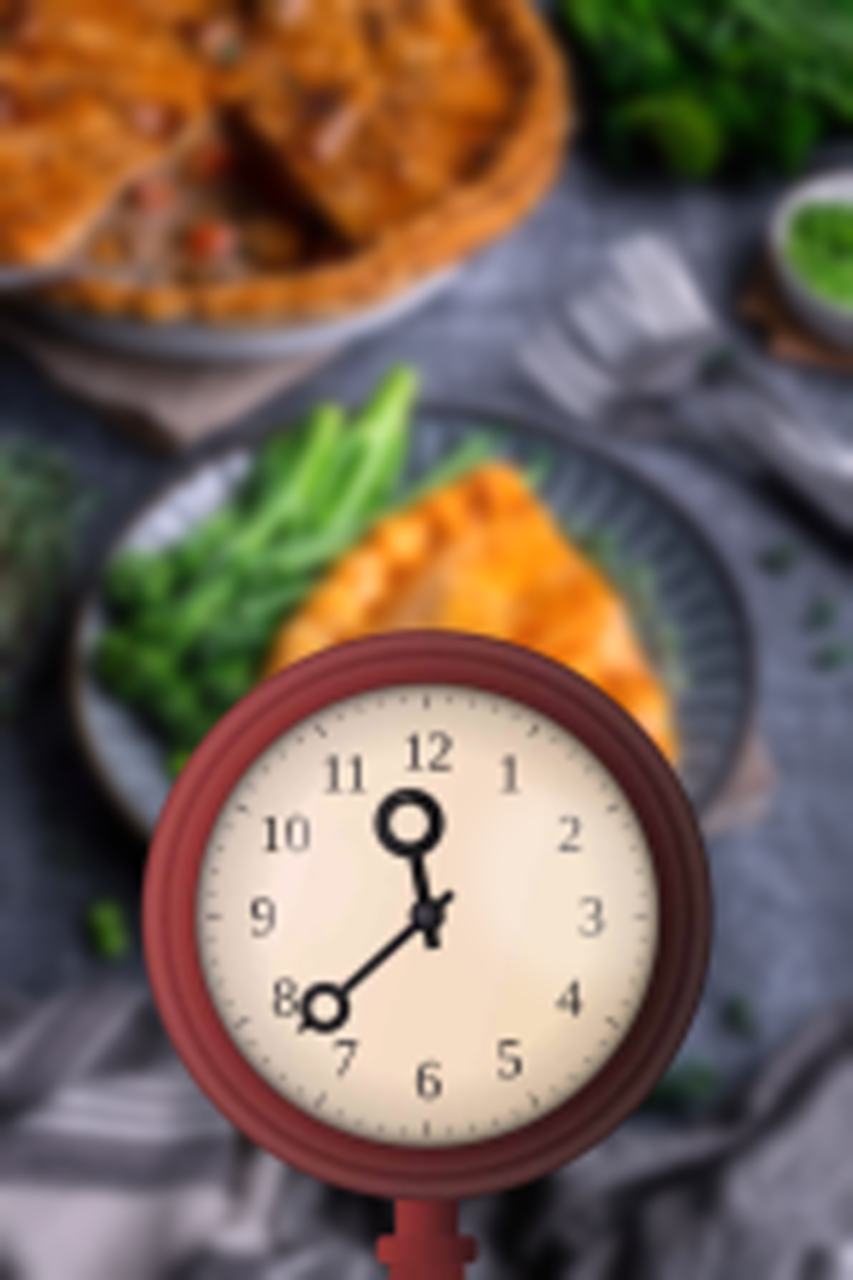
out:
11 h 38 min
